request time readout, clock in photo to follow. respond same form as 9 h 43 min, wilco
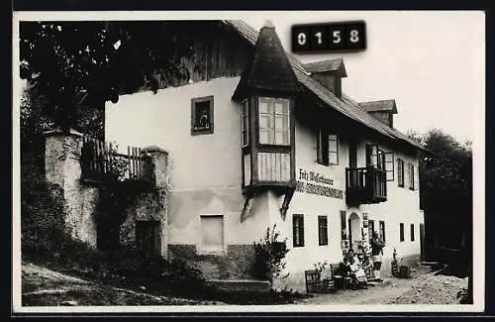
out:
1 h 58 min
